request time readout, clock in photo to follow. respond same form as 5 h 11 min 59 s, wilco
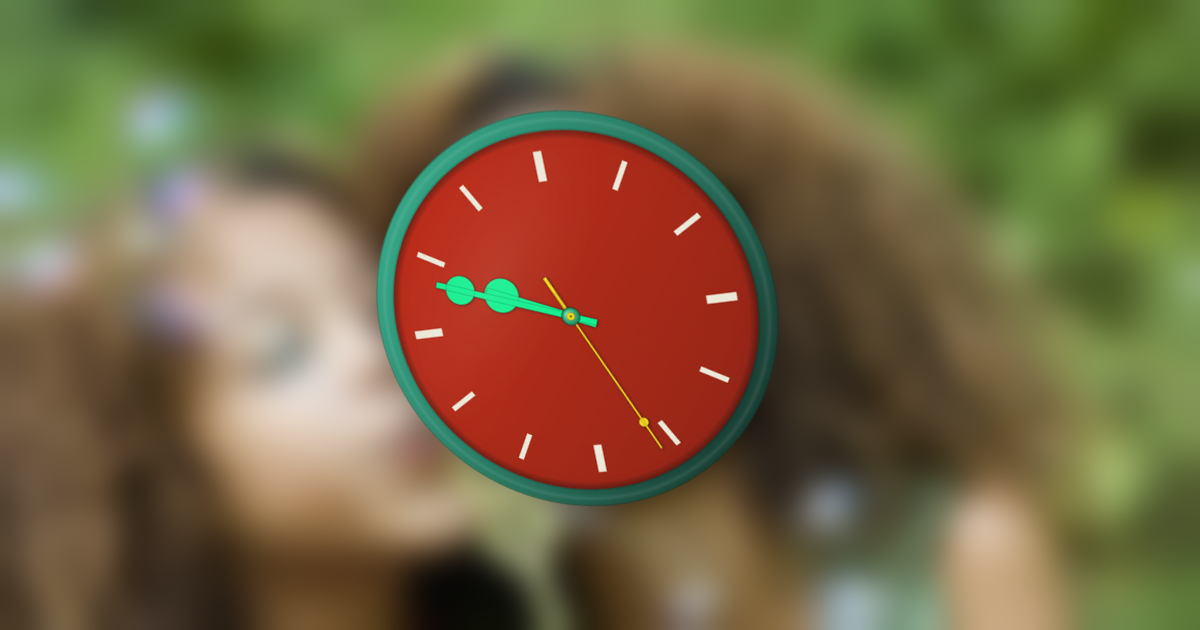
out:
9 h 48 min 26 s
